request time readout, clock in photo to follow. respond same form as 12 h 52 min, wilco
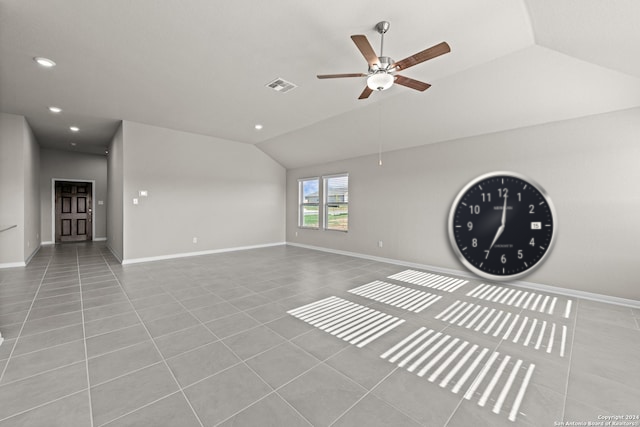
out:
7 h 01 min
